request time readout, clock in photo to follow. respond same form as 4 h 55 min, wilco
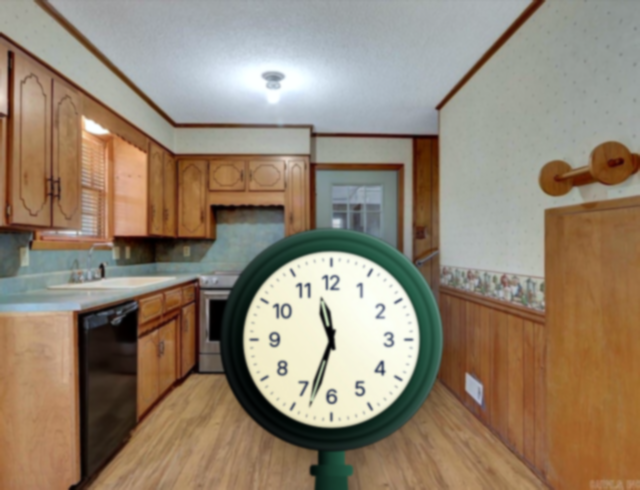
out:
11 h 33 min
